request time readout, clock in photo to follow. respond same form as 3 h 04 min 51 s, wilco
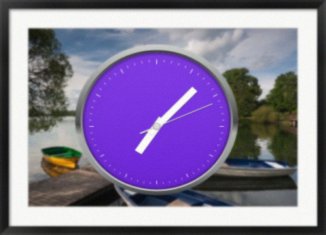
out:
7 h 07 min 11 s
